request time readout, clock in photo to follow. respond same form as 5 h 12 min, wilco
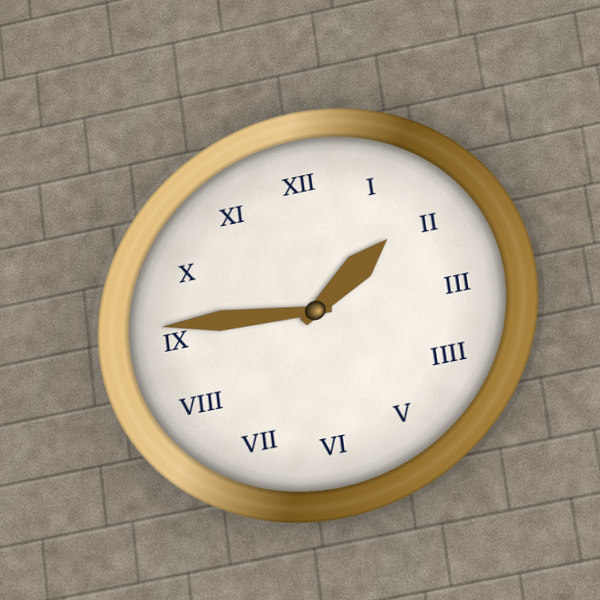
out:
1 h 46 min
